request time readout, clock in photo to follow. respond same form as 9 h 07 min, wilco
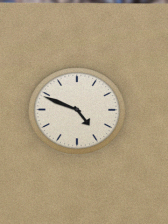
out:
4 h 49 min
